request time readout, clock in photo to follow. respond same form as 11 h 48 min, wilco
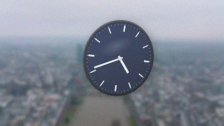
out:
4 h 41 min
